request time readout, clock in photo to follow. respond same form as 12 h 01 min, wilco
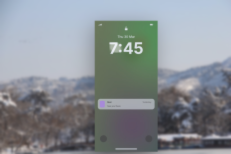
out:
7 h 45 min
